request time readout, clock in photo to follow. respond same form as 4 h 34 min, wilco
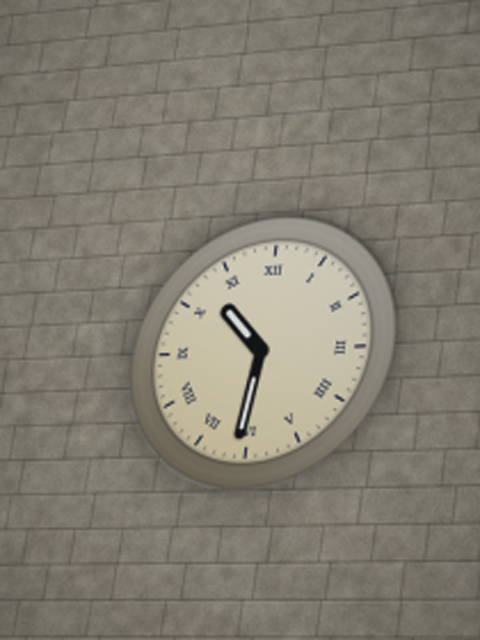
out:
10 h 31 min
